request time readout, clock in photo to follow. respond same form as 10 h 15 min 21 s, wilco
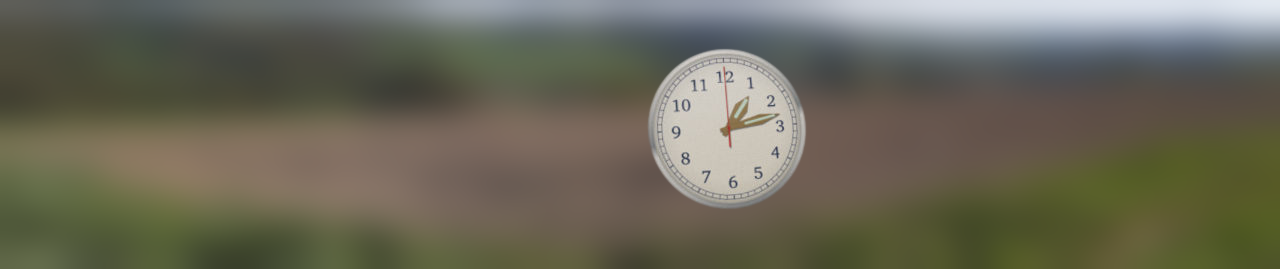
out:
1 h 13 min 00 s
